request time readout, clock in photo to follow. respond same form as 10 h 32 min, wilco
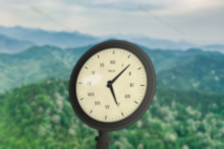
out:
5 h 07 min
